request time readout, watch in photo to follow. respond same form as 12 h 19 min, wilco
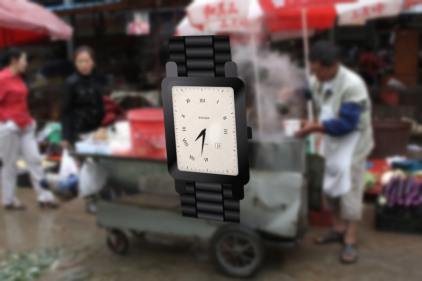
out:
7 h 32 min
